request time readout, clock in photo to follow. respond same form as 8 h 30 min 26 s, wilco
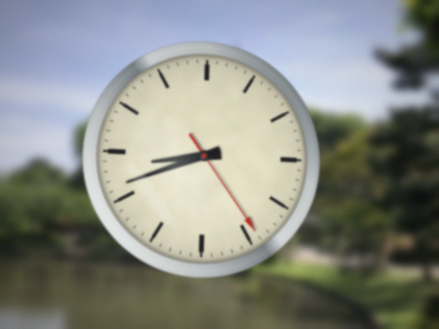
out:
8 h 41 min 24 s
